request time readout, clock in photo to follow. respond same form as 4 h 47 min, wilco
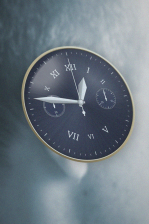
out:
12 h 47 min
